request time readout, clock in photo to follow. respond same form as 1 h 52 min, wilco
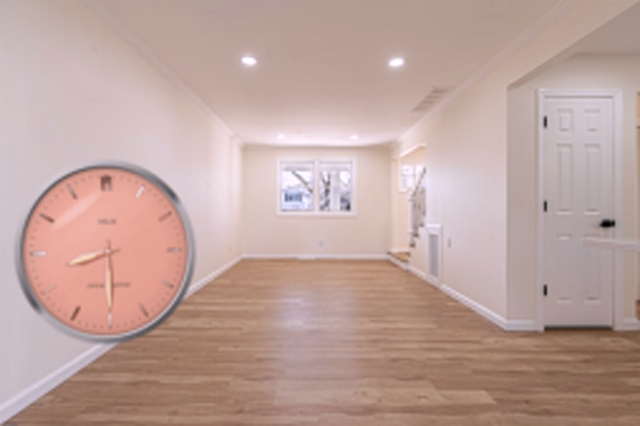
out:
8 h 30 min
